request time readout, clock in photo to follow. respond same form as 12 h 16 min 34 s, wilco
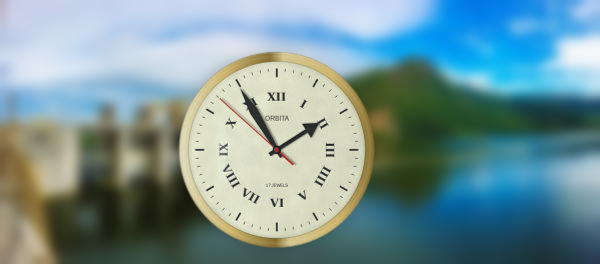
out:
1 h 54 min 52 s
